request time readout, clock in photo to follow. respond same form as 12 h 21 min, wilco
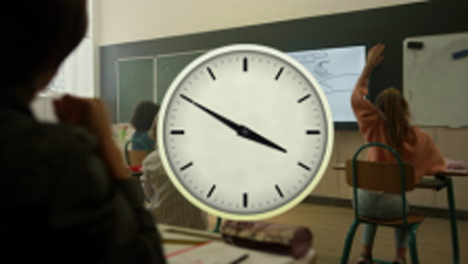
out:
3 h 50 min
